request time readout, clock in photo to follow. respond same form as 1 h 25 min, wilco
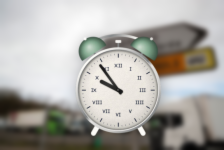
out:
9 h 54 min
